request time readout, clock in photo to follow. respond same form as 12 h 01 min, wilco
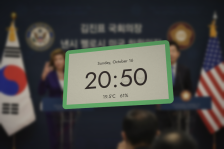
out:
20 h 50 min
